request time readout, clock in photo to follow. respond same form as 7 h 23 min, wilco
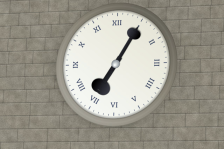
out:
7 h 05 min
